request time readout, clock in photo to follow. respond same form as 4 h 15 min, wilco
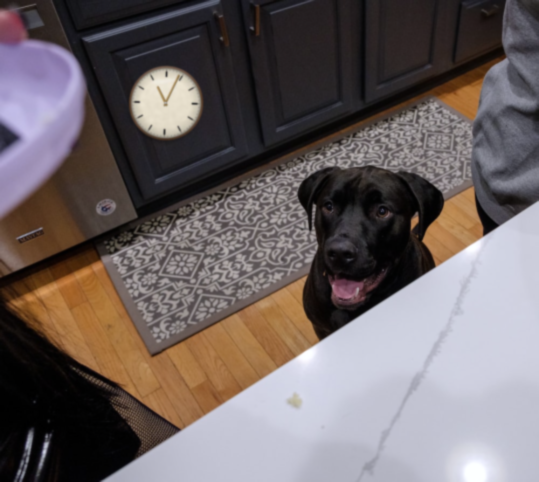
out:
11 h 04 min
